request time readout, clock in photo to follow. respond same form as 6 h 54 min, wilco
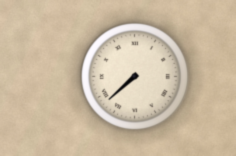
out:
7 h 38 min
